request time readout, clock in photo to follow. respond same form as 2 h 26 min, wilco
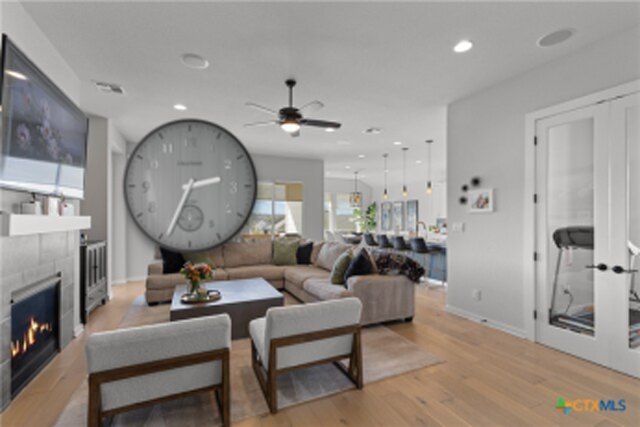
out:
2 h 34 min
